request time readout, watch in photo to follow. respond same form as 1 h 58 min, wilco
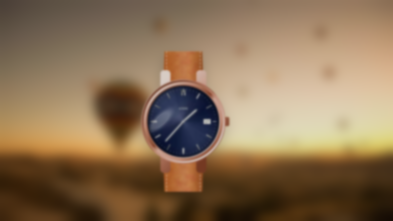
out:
1 h 37 min
